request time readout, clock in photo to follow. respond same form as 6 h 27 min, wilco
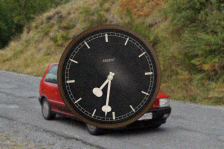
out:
7 h 32 min
